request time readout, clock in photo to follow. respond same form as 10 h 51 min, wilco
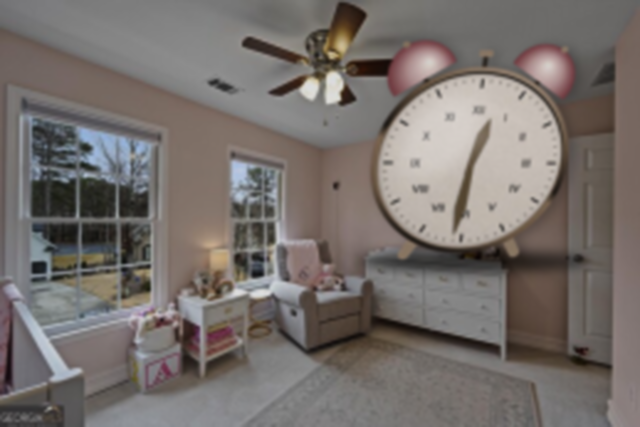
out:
12 h 31 min
